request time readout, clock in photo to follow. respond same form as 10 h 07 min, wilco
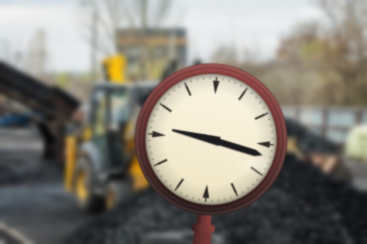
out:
9 h 17 min
